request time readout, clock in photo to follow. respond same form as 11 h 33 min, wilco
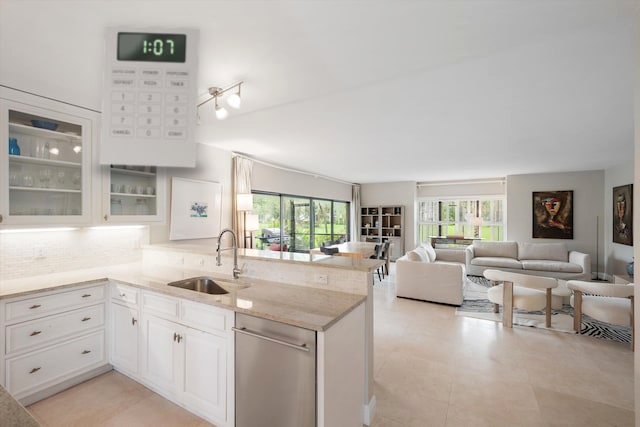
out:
1 h 07 min
